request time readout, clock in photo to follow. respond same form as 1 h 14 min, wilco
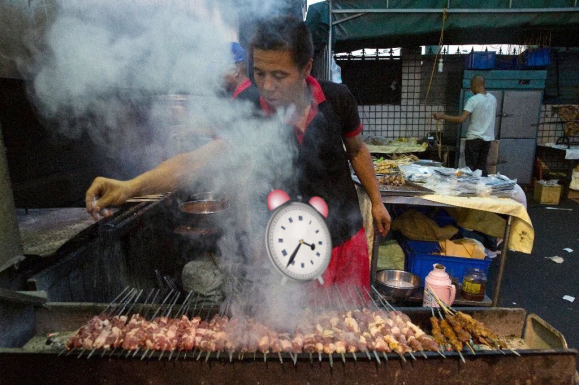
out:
3 h 36 min
